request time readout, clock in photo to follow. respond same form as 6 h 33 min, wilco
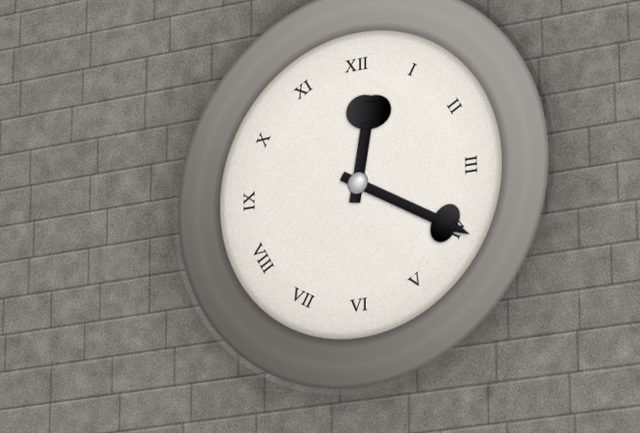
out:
12 h 20 min
